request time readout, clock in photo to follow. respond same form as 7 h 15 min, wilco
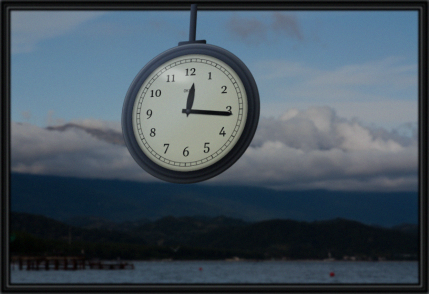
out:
12 h 16 min
